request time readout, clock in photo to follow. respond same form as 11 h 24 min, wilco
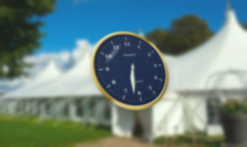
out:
6 h 32 min
